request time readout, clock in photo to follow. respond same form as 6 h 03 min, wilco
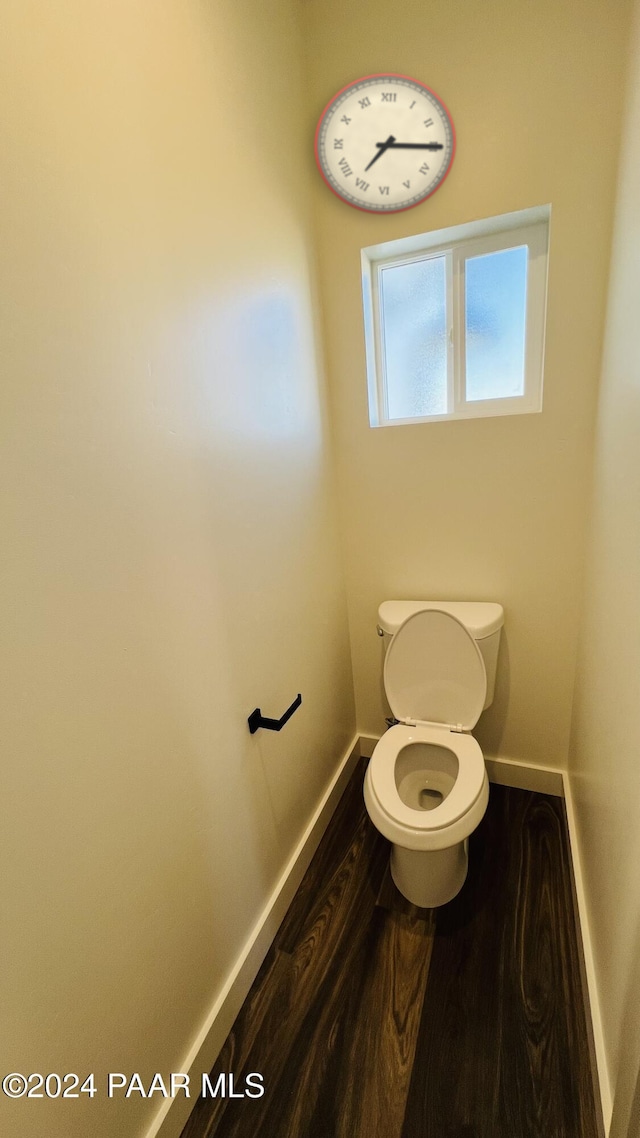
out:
7 h 15 min
